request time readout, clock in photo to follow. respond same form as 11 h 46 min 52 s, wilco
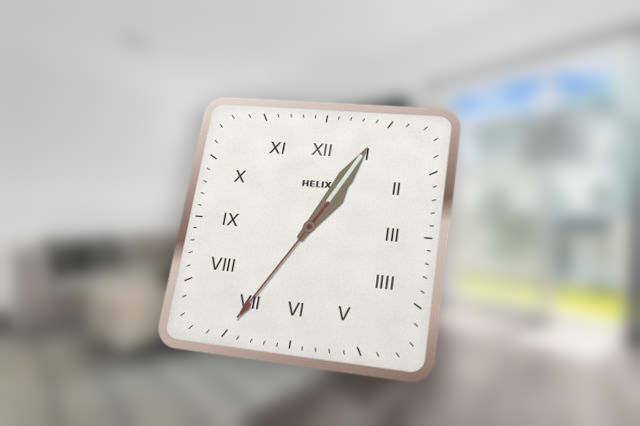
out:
1 h 04 min 35 s
